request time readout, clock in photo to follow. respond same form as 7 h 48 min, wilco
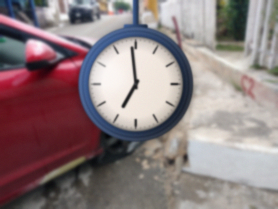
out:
6 h 59 min
